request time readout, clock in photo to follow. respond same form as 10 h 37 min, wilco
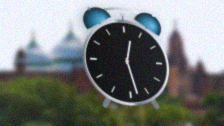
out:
12 h 28 min
